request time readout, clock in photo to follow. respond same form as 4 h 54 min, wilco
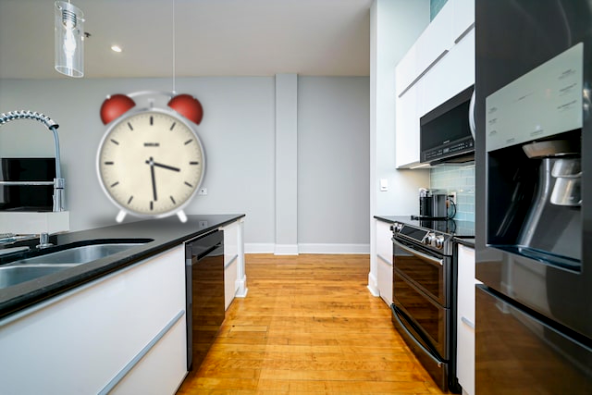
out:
3 h 29 min
